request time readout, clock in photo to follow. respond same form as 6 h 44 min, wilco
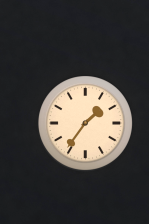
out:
1 h 36 min
